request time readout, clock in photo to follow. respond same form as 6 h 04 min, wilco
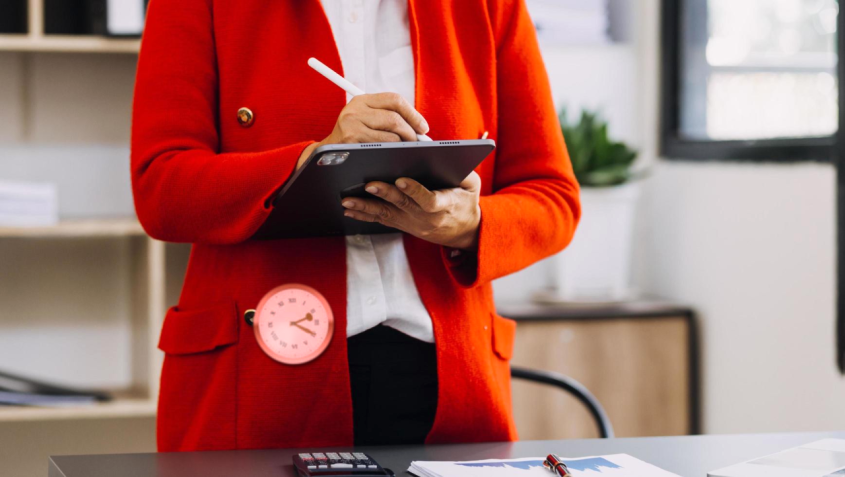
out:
2 h 20 min
